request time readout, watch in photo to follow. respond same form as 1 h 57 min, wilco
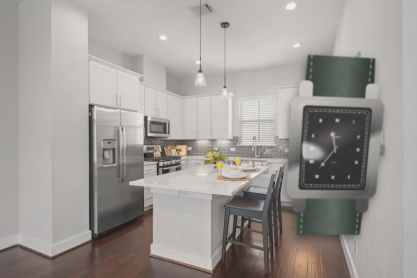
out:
11 h 36 min
